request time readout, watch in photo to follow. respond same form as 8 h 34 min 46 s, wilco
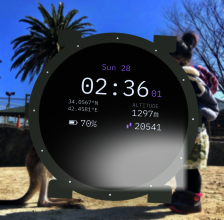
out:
2 h 36 min 01 s
